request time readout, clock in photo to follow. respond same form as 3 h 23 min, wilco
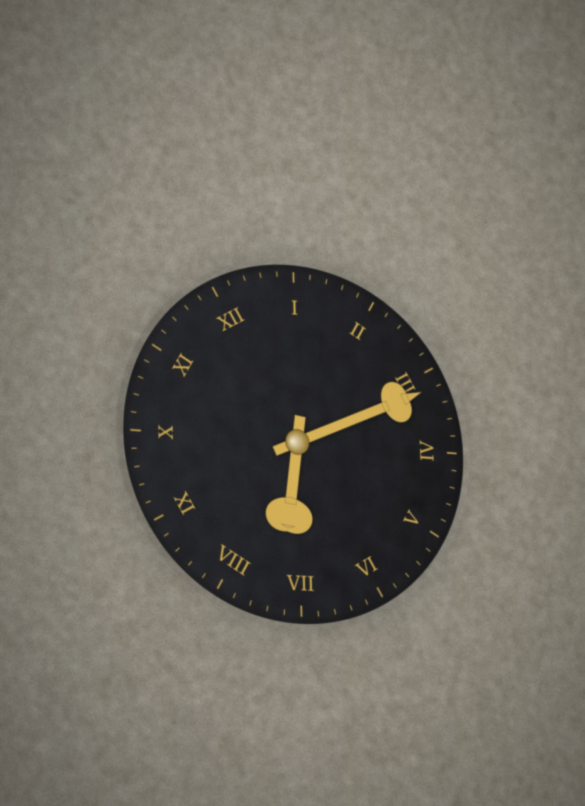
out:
7 h 16 min
